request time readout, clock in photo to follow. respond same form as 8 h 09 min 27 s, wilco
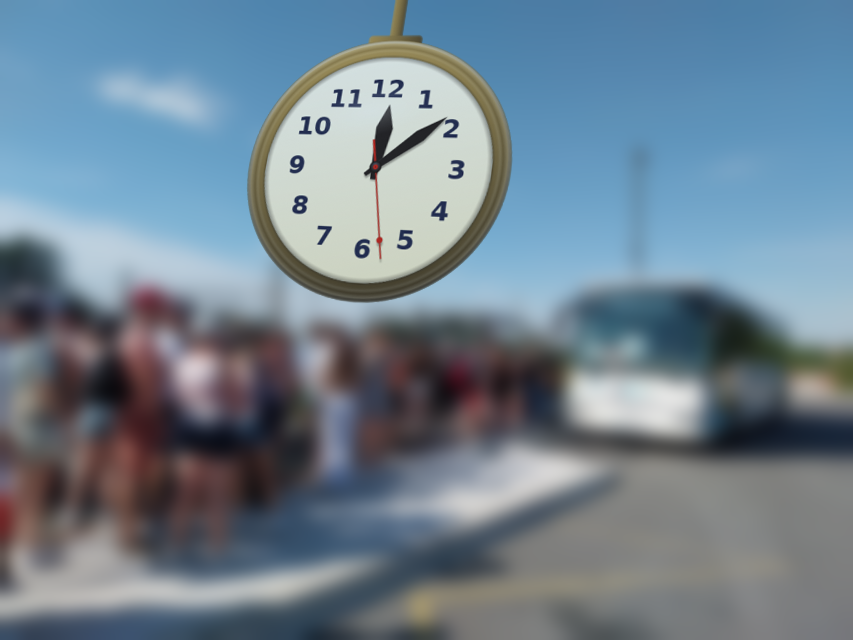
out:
12 h 08 min 28 s
